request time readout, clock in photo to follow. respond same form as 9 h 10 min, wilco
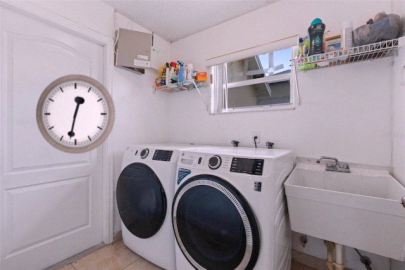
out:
12 h 32 min
